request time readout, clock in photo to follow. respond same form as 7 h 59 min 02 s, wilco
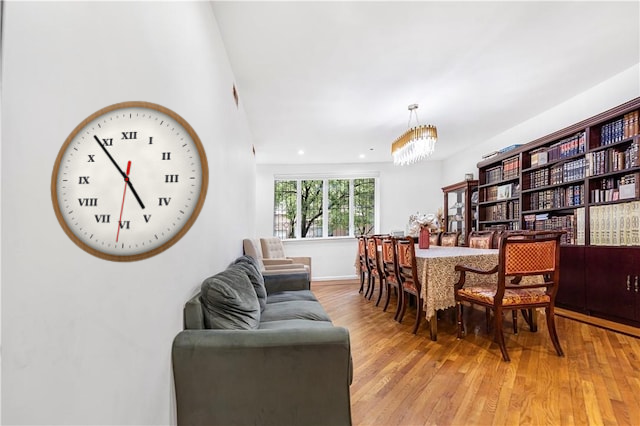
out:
4 h 53 min 31 s
